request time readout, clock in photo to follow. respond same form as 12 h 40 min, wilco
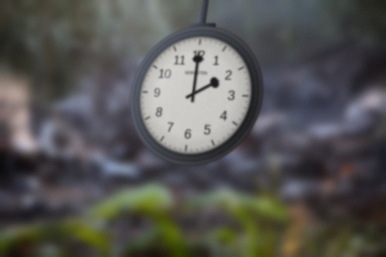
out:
2 h 00 min
